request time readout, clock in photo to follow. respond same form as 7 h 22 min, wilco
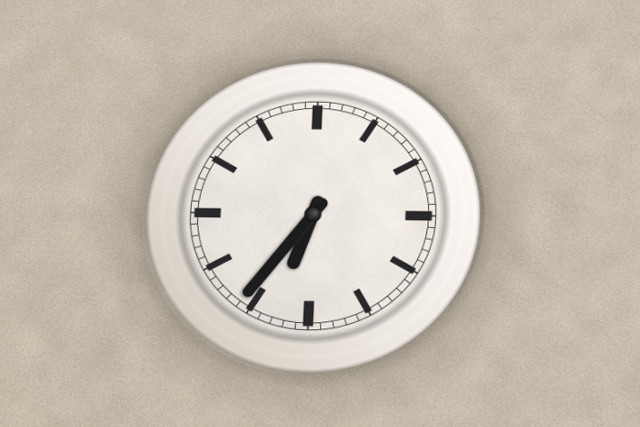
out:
6 h 36 min
